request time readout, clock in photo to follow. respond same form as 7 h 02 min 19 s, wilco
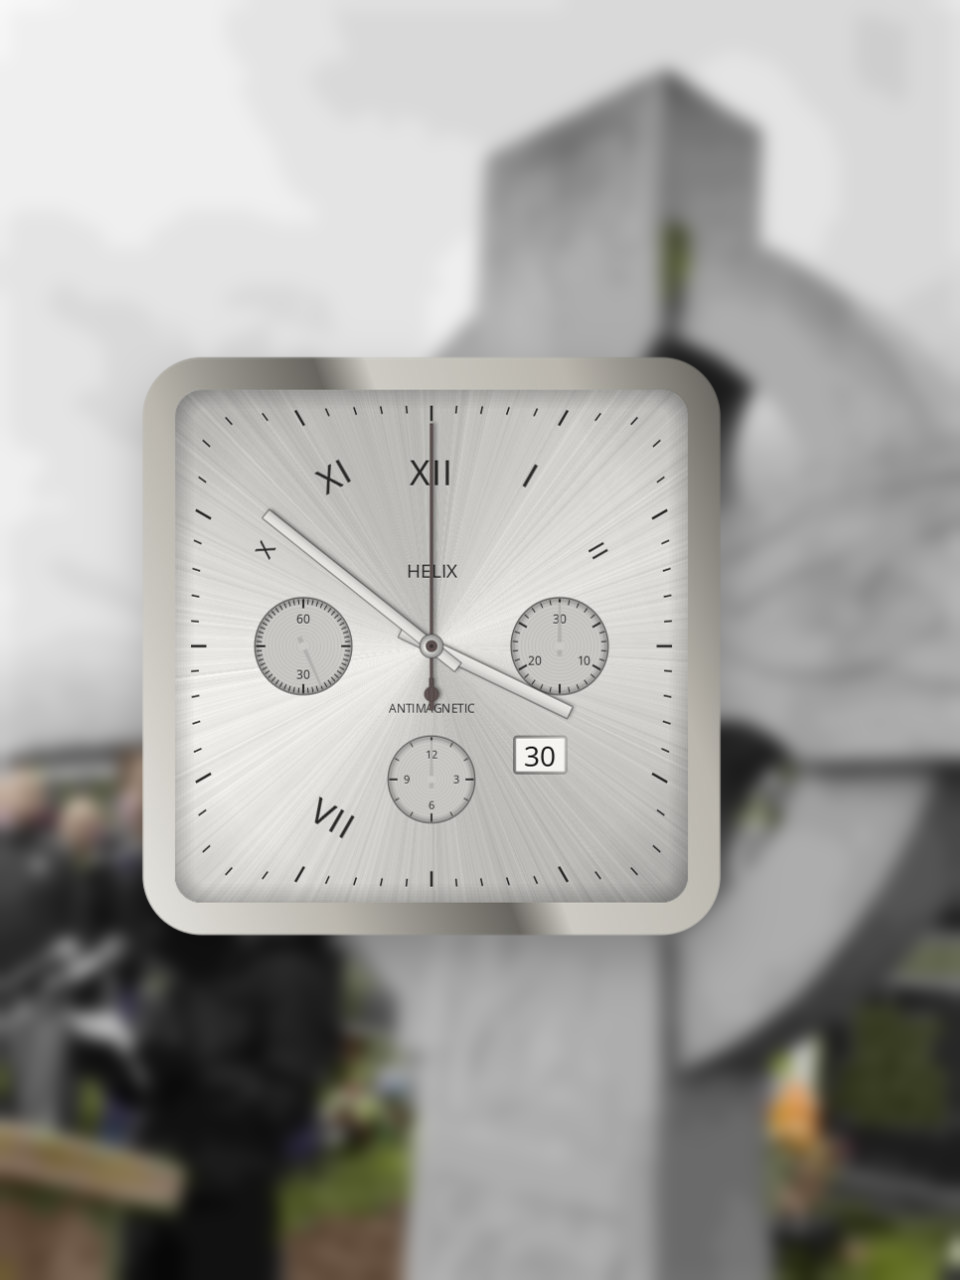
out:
3 h 51 min 26 s
